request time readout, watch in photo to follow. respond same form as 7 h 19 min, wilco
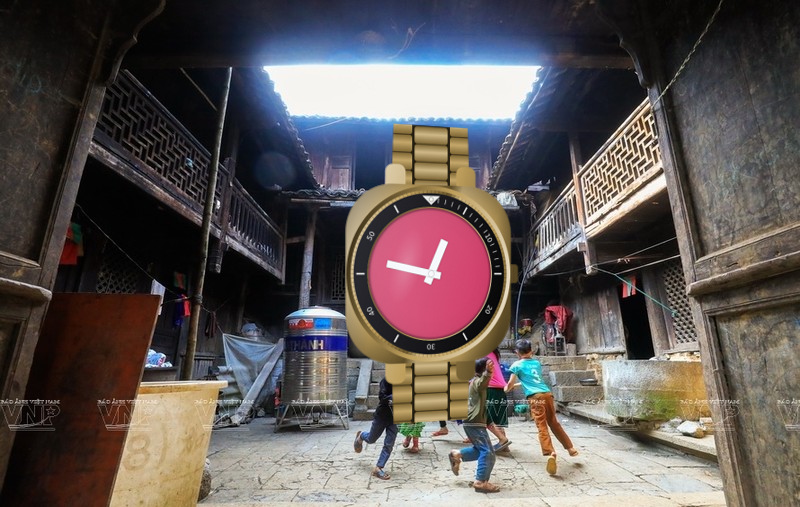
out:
12 h 47 min
